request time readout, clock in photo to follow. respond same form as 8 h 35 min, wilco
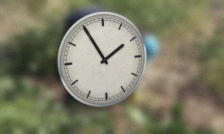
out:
1 h 55 min
